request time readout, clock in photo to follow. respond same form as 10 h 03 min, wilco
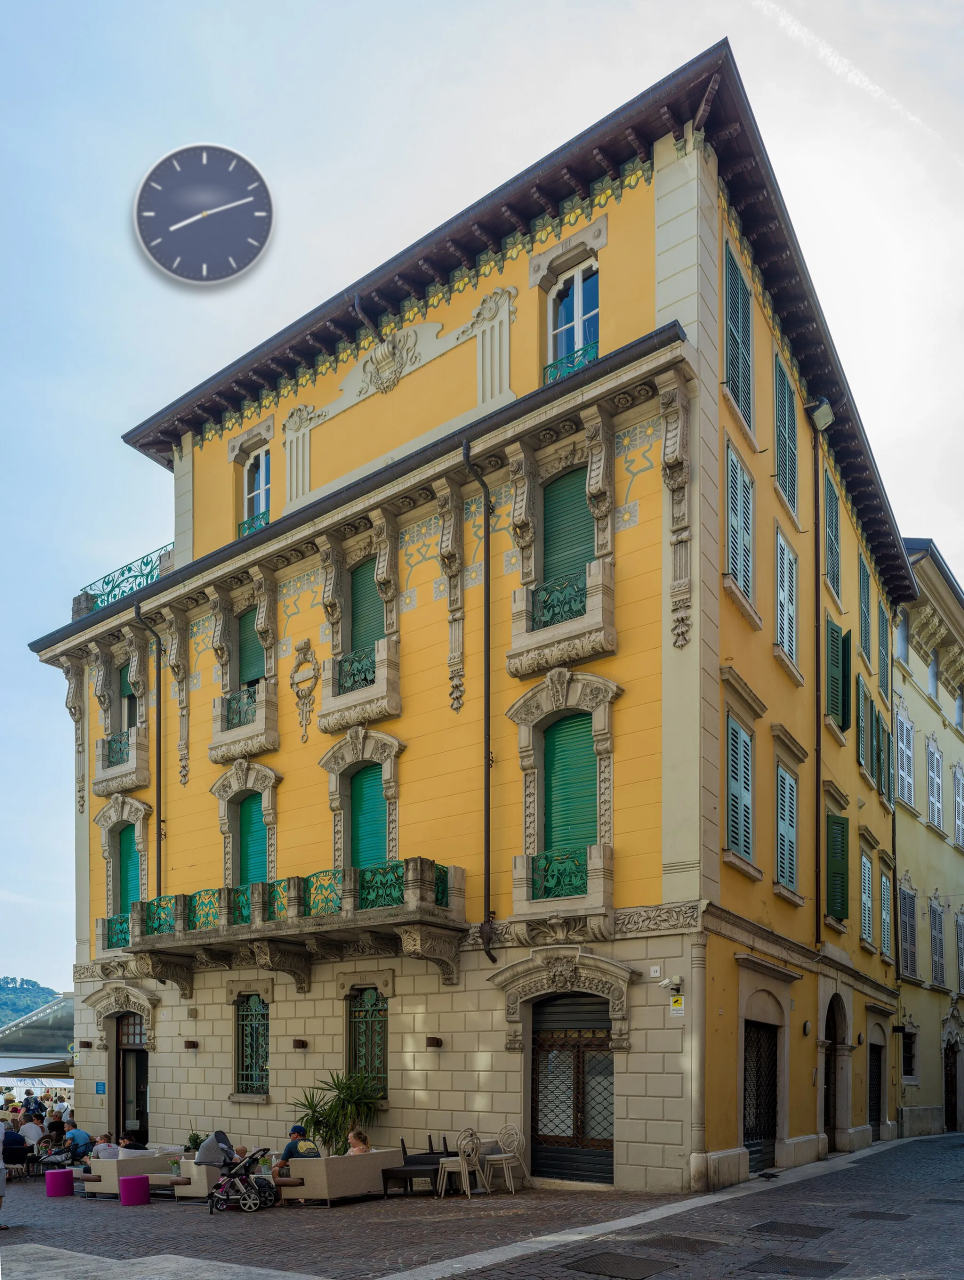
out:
8 h 12 min
